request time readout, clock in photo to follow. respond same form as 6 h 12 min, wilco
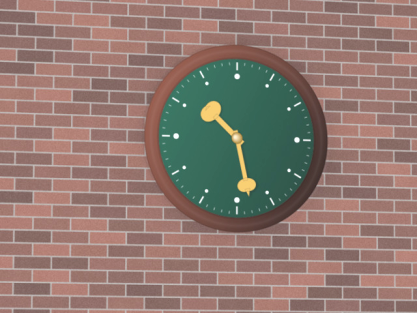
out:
10 h 28 min
